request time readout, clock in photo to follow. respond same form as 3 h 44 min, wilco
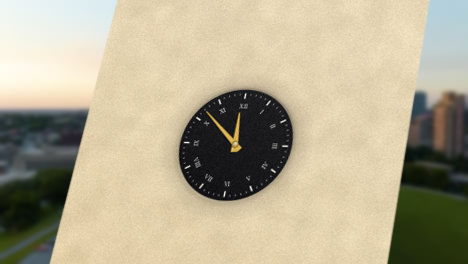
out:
11 h 52 min
